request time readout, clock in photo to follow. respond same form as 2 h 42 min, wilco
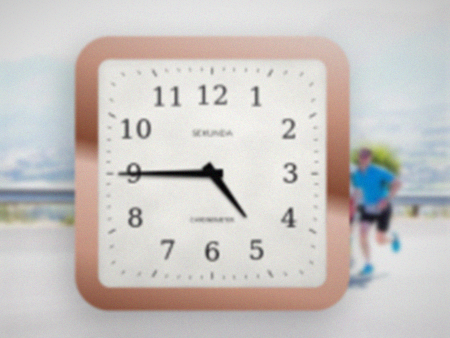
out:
4 h 45 min
